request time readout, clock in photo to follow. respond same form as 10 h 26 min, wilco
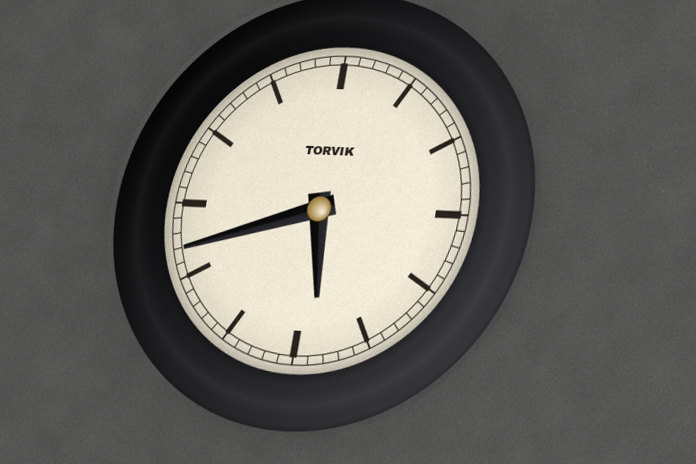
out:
5 h 42 min
